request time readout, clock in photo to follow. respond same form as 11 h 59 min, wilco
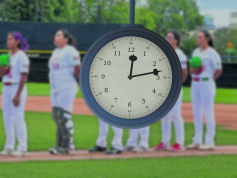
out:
12 h 13 min
